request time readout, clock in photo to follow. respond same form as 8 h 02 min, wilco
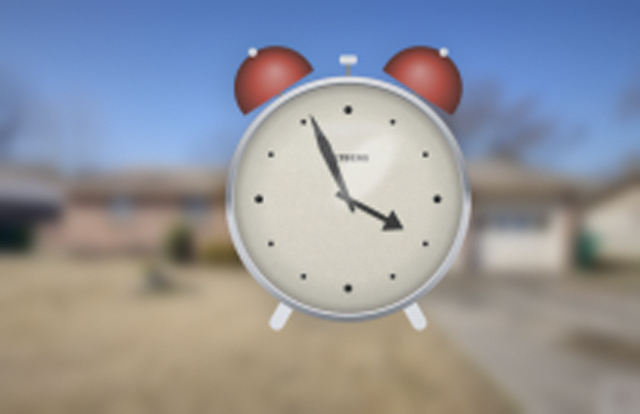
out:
3 h 56 min
